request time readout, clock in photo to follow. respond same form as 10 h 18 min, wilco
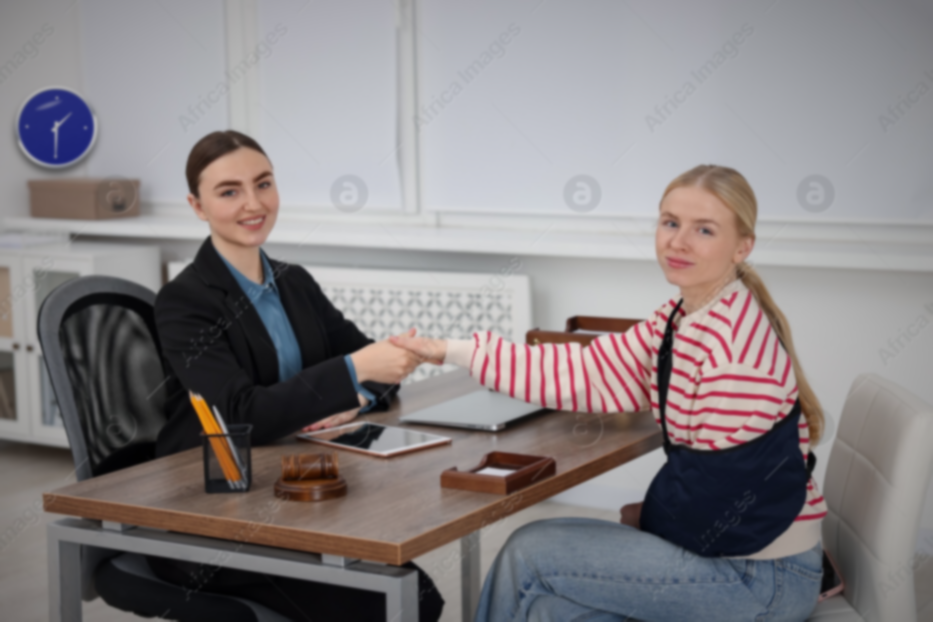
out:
1 h 30 min
